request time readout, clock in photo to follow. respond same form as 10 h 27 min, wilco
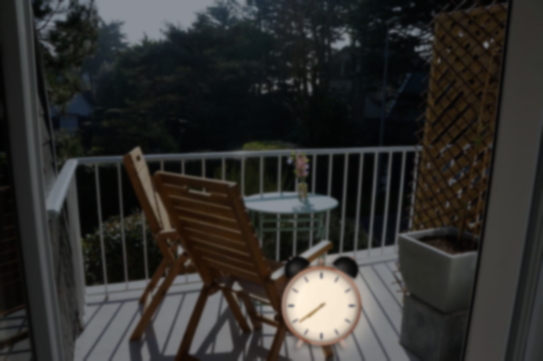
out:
7 h 39 min
